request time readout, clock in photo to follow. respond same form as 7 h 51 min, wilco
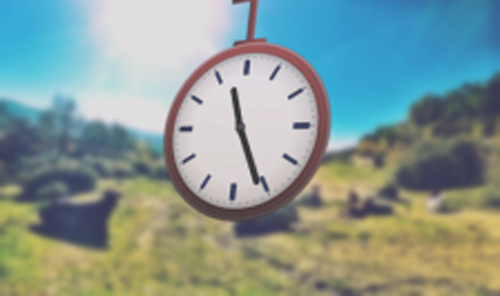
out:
11 h 26 min
